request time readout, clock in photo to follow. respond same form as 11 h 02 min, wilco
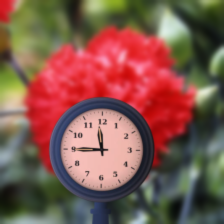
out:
11 h 45 min
